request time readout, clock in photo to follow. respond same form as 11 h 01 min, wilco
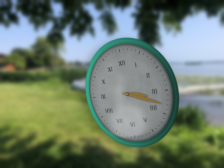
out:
3 h 18 min
